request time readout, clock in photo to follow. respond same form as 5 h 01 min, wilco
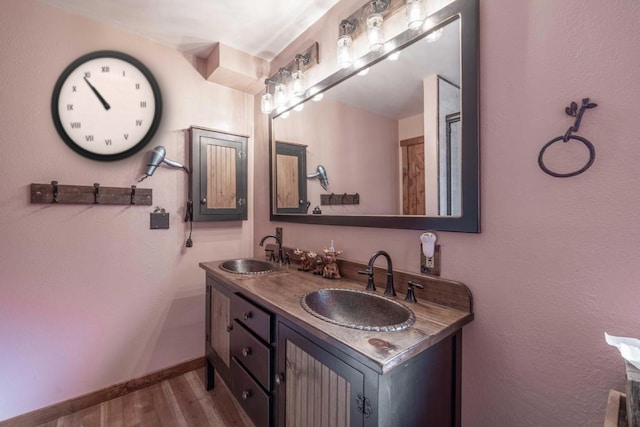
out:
10 h 54 min
